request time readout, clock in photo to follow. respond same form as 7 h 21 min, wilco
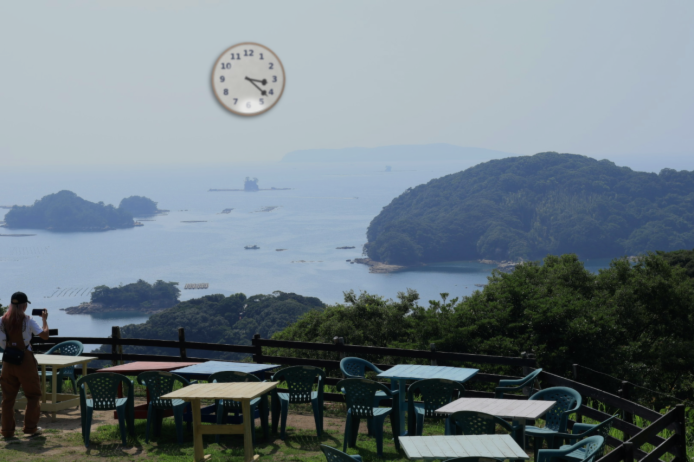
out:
3 h 22 min
